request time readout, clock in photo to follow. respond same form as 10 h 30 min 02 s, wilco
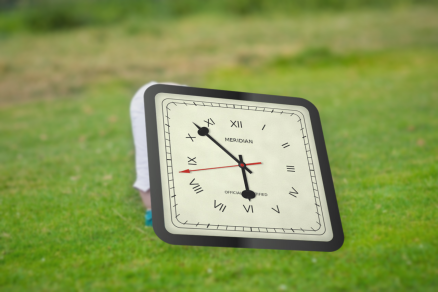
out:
5 h 52 min 43 s
